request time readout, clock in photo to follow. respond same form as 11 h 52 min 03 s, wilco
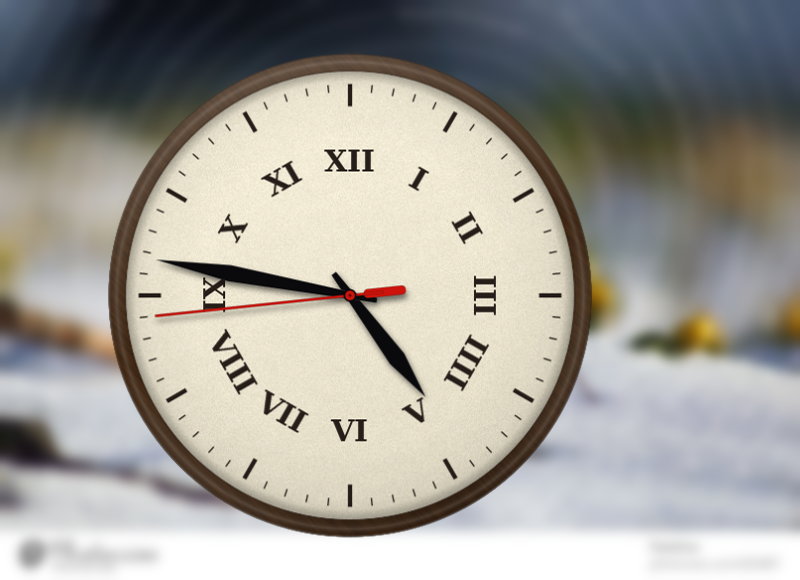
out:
4 h 46 min 44 s
